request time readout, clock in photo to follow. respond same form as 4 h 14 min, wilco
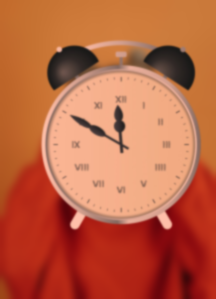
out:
11 h 50 min
